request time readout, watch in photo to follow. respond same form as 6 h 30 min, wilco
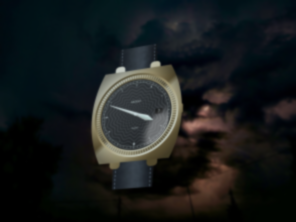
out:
3 h 49 min
